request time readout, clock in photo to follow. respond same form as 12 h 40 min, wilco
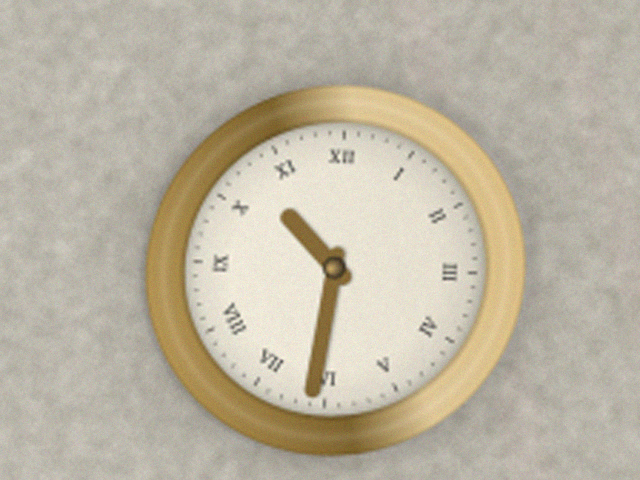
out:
10 h 31 min
